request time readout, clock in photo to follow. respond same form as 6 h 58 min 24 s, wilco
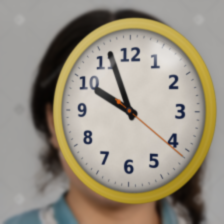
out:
9 h 56 min 21 s
